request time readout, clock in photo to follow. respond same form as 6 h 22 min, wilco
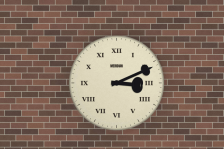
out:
3 h 11 min
